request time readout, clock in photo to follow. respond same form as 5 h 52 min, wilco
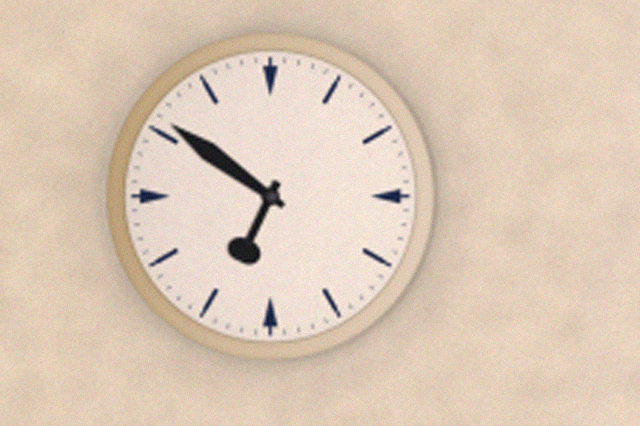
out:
6 h 51 min
